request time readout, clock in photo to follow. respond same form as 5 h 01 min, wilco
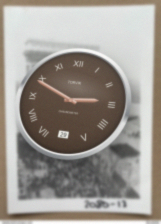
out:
2 h 49 min
